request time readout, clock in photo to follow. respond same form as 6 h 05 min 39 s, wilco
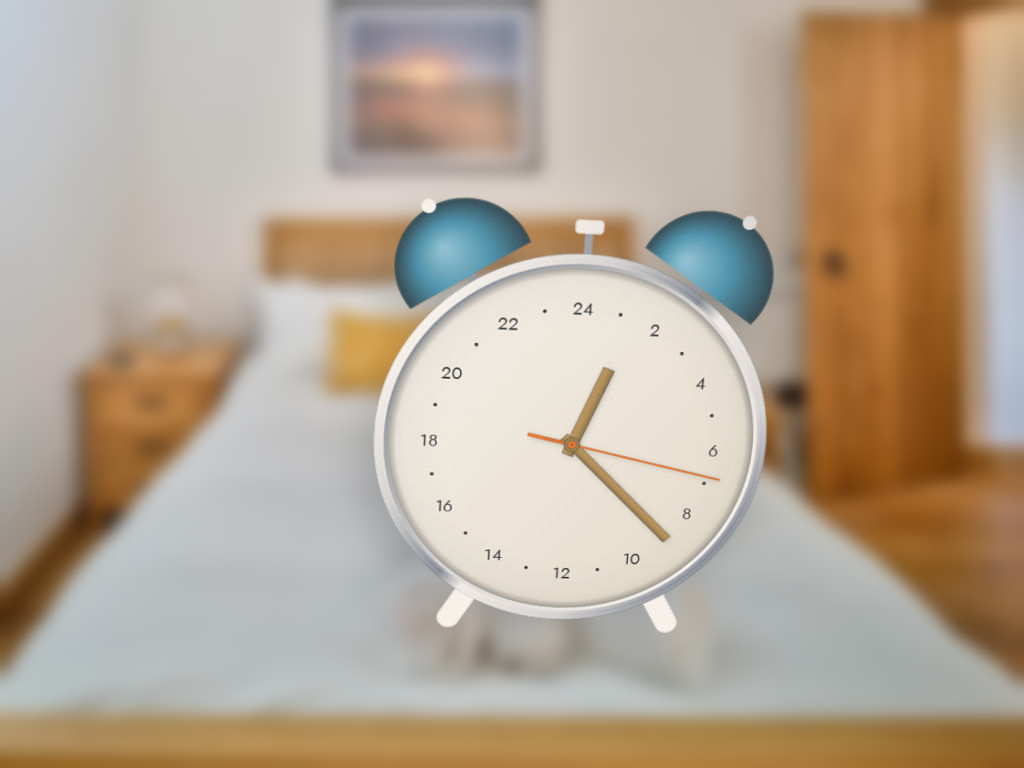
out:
1 h 22 min 17 s
